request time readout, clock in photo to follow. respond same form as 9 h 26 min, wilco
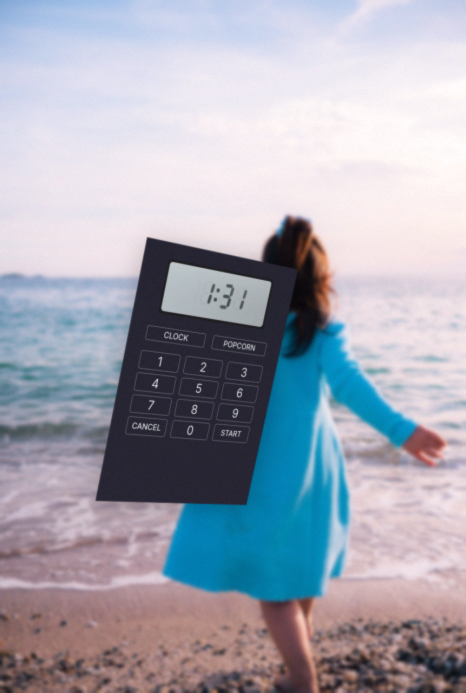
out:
1 h 31 min
